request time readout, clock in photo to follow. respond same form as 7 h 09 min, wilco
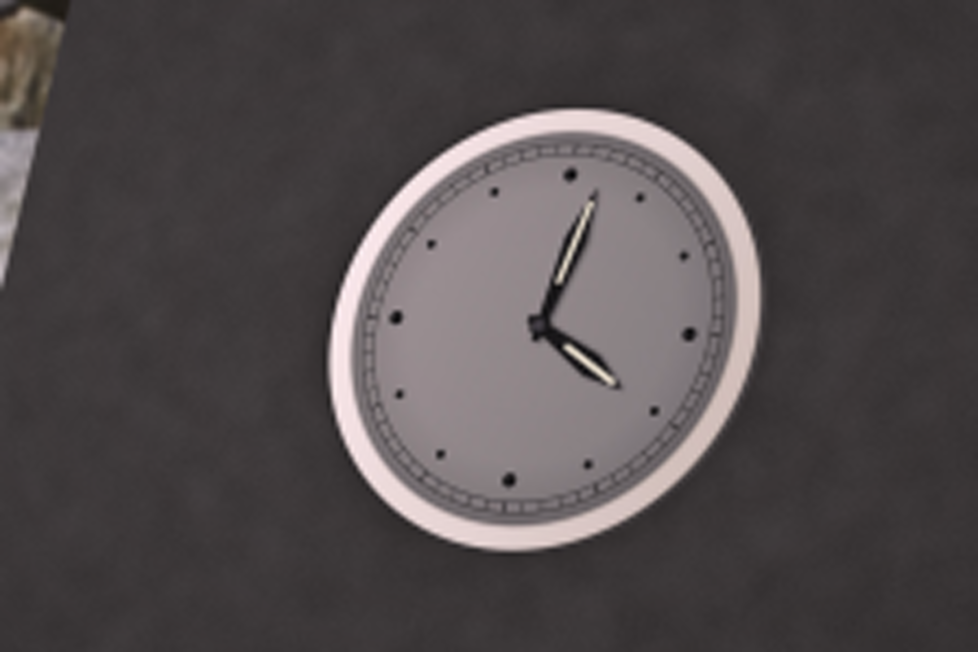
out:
4 h 02 min
